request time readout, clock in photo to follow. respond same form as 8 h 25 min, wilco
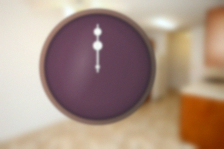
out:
12 h 00 min
